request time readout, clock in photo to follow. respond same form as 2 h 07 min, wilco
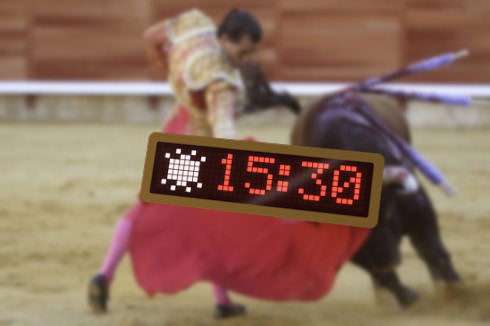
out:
15 h 30 min
